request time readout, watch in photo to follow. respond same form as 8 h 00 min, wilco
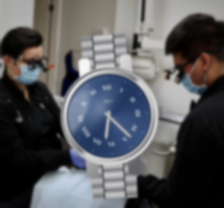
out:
6 h 23 min
